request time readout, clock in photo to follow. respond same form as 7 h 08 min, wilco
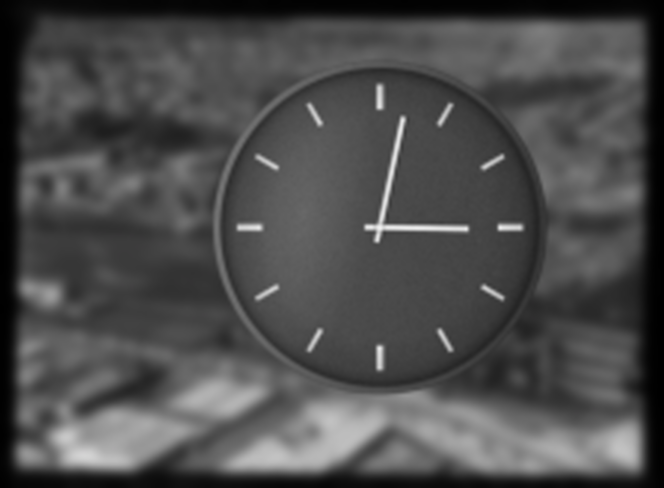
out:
3 h 02 min
